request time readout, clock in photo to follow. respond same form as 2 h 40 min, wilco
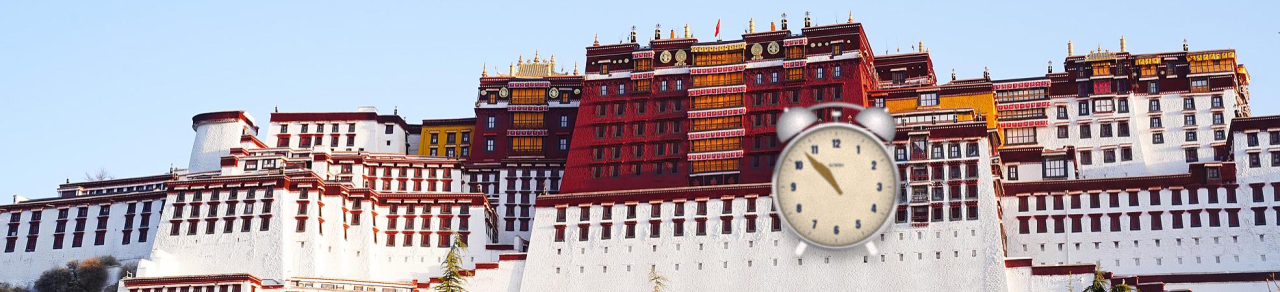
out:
10 h 53 min
